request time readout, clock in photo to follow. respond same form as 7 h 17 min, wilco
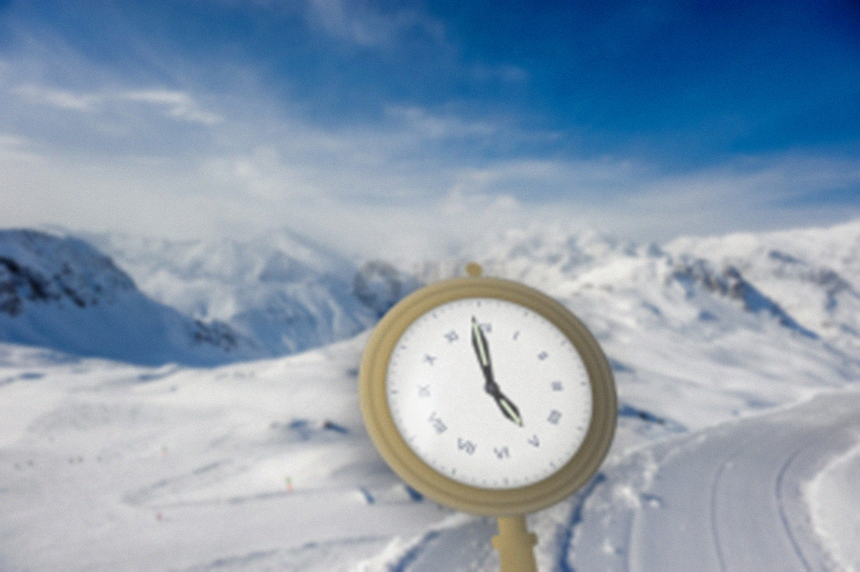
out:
4 h 59 min
